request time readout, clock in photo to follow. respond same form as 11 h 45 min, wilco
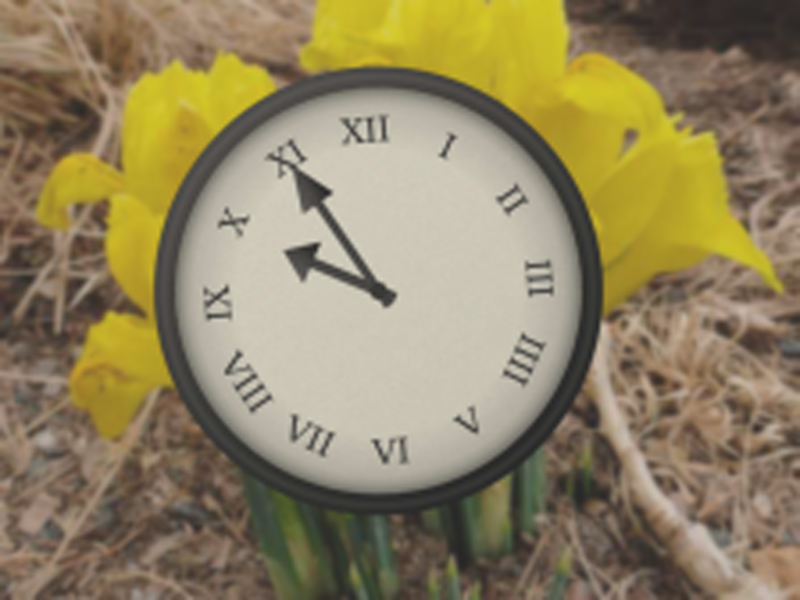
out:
9 h 55 min
